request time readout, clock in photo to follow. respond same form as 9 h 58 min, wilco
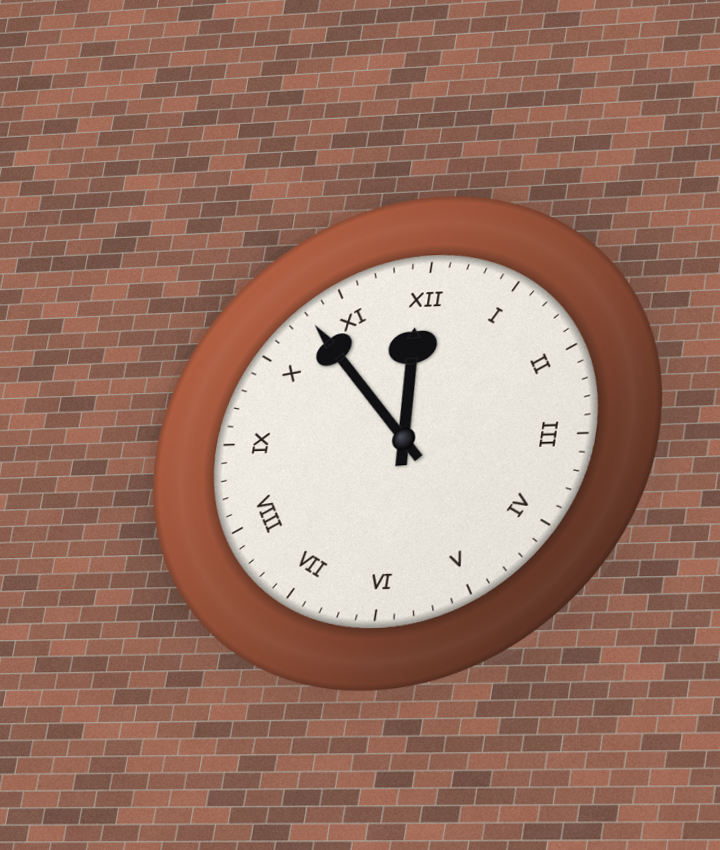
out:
11 h 53 min
